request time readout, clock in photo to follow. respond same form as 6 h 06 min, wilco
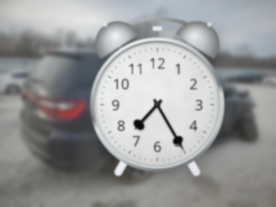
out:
7 h 25 min
